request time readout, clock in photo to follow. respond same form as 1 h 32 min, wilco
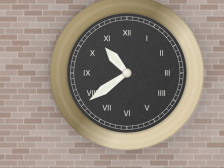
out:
10 h 39 min
